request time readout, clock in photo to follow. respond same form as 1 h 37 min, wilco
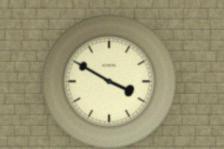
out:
3 h 50 min
